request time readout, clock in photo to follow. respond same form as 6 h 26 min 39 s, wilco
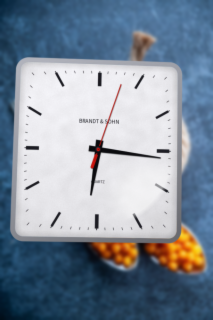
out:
6 h 16 min 03 s
